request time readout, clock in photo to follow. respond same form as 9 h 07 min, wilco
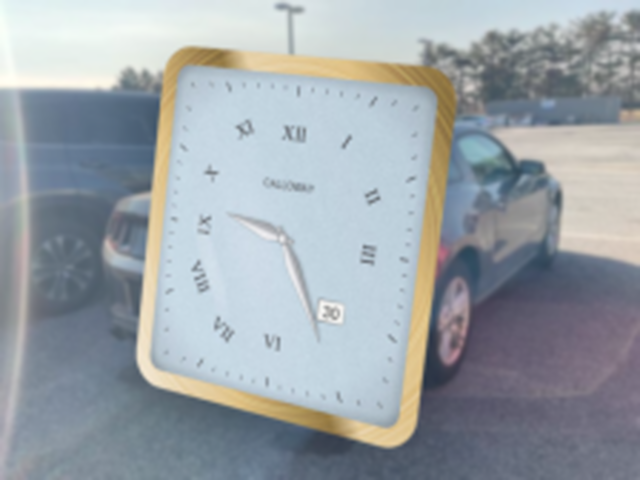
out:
9 h 25 min
